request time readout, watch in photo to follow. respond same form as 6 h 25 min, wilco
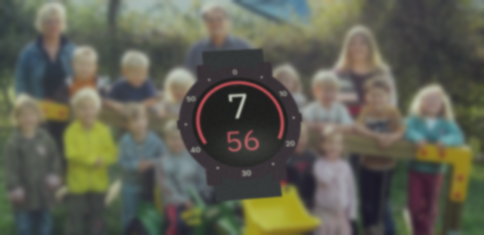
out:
7 h 56 min
